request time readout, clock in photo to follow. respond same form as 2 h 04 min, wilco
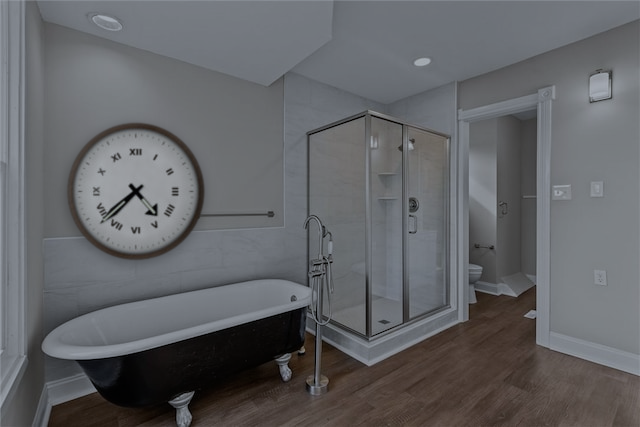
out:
4 h 38 min
